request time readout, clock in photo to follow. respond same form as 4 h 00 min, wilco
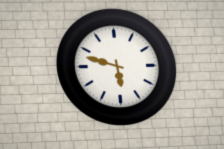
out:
5 h 48 min
